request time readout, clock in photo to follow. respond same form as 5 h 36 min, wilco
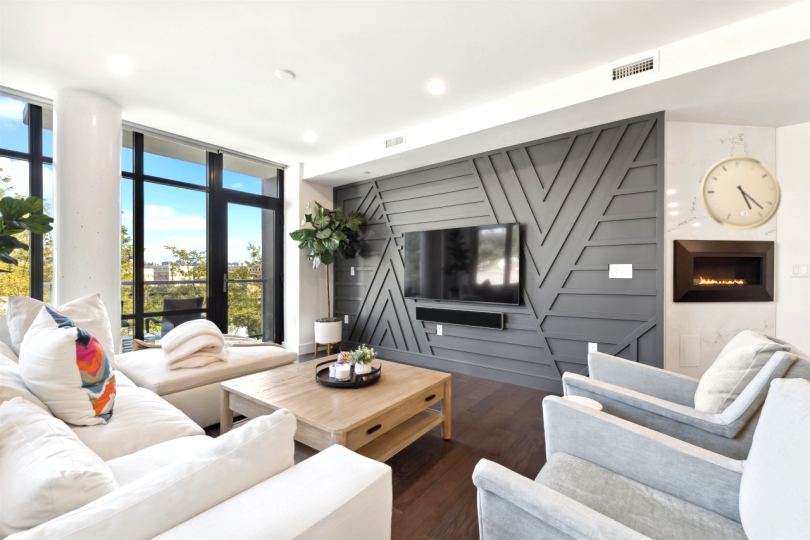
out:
5 h 23 min
